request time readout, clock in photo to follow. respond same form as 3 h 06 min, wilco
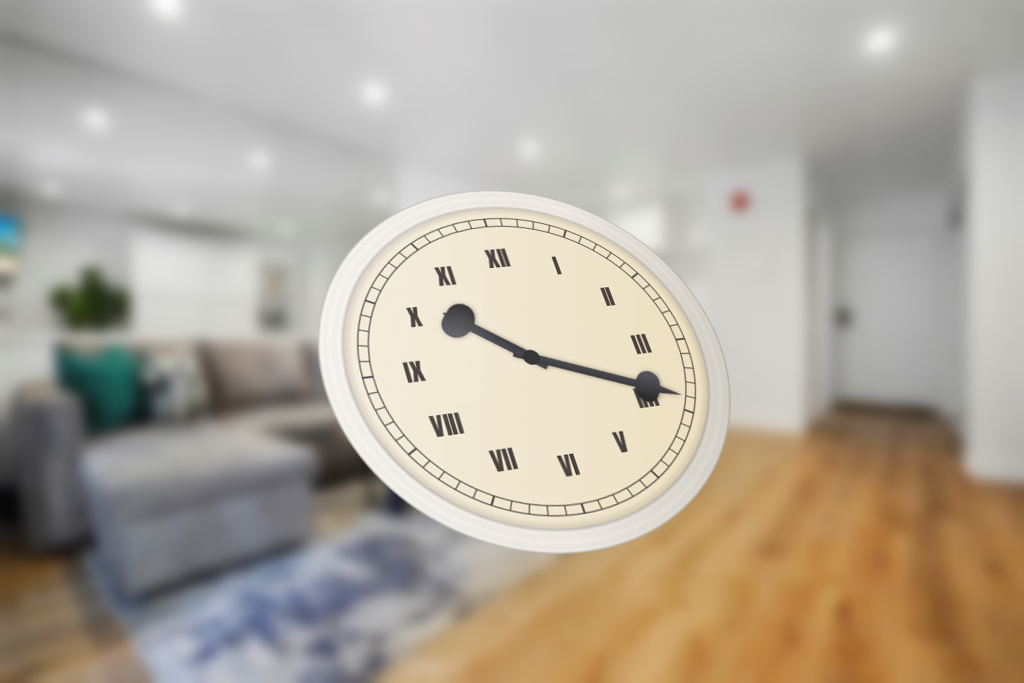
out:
10 h 19 min
